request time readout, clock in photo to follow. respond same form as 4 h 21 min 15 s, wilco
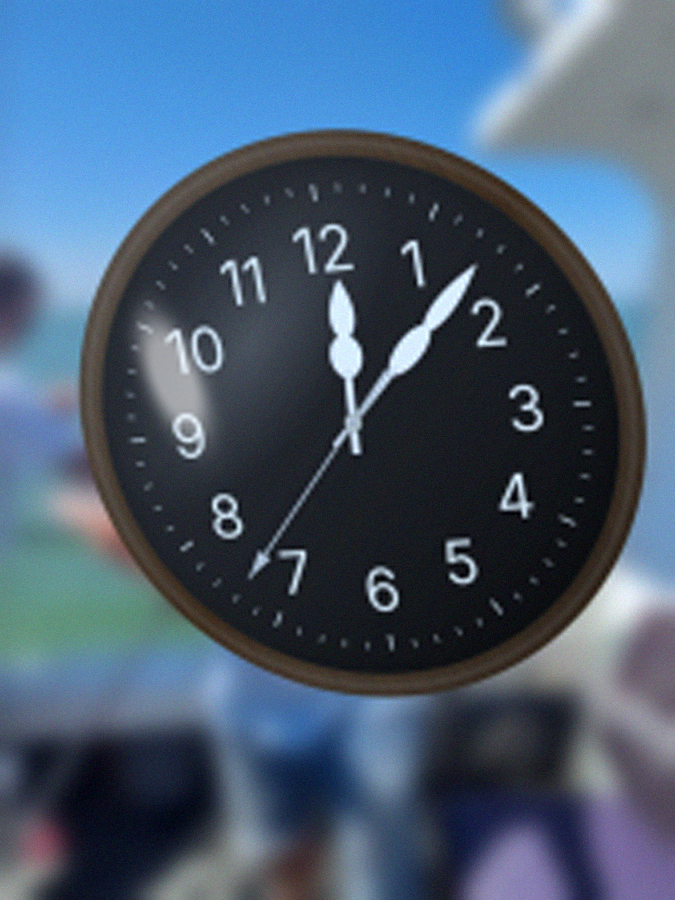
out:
12 h 07 min 37 s
